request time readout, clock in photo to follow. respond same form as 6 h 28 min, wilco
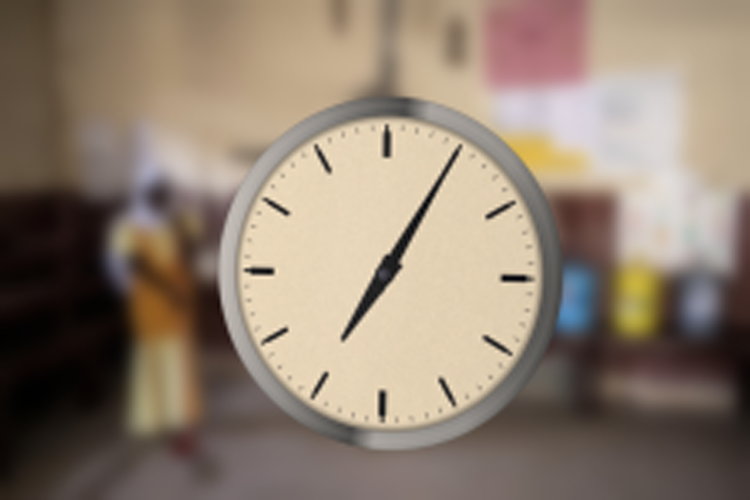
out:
7 h 05 min
